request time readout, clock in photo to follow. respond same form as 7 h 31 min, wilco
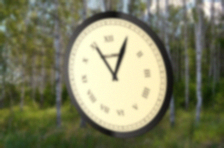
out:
11 h 05 min
